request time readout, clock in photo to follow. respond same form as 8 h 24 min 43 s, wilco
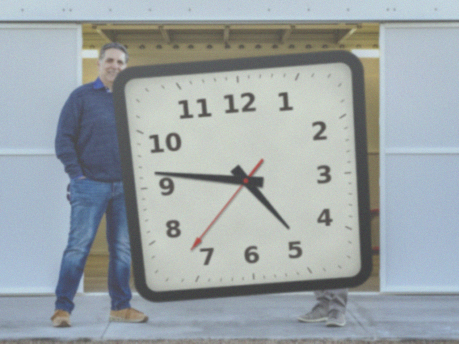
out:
4 h 46 min 37 s
